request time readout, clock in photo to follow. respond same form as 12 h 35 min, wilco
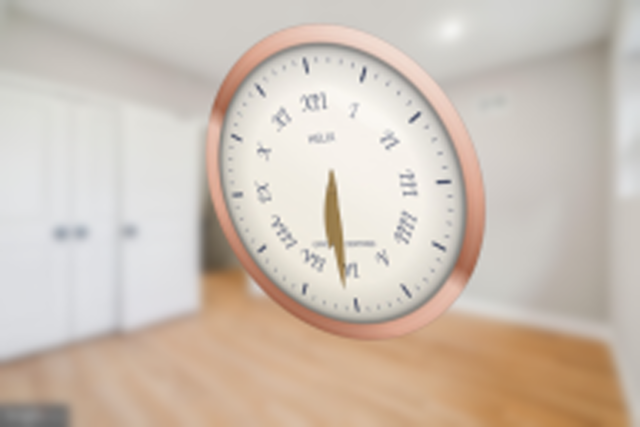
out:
6 h 31 min
